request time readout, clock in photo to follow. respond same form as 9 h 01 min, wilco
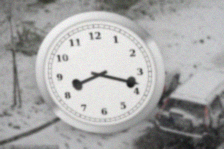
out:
8 h 18 min
